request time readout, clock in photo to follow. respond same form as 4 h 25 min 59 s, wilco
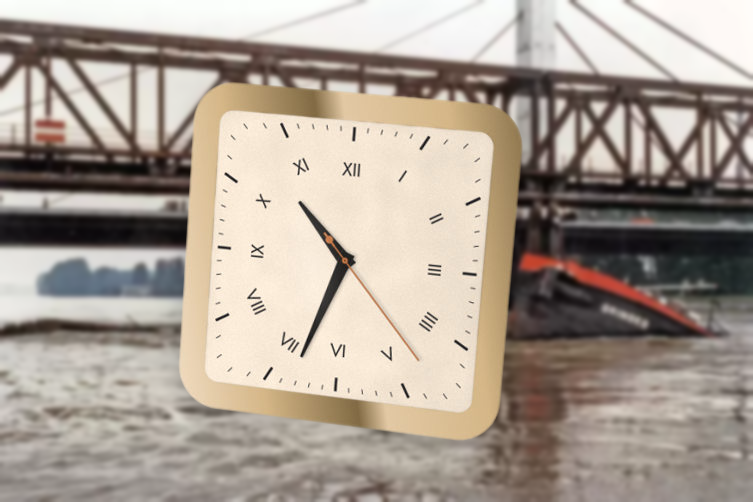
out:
10 h 33 min 23 s
